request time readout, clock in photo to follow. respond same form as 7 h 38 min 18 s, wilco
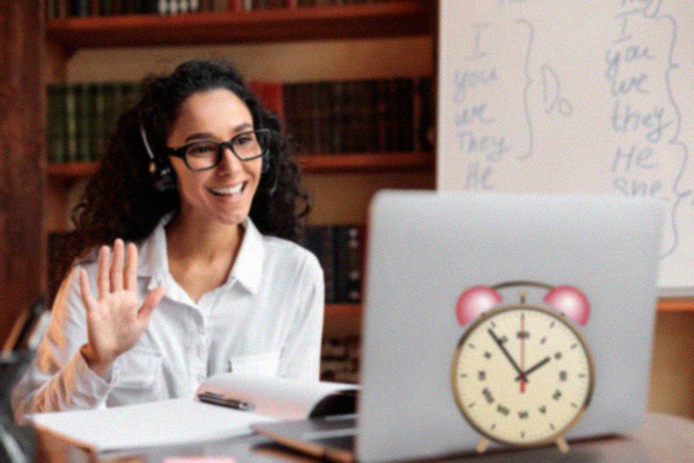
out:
1 h 54 min 00 s
